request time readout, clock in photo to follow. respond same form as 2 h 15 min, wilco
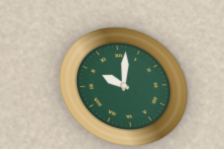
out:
10 h 02 min
